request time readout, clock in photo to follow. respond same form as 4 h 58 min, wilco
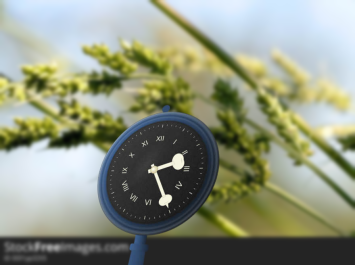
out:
2 h 25 min
